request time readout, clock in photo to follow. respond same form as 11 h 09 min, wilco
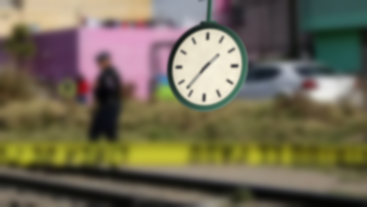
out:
1 h 37 min
